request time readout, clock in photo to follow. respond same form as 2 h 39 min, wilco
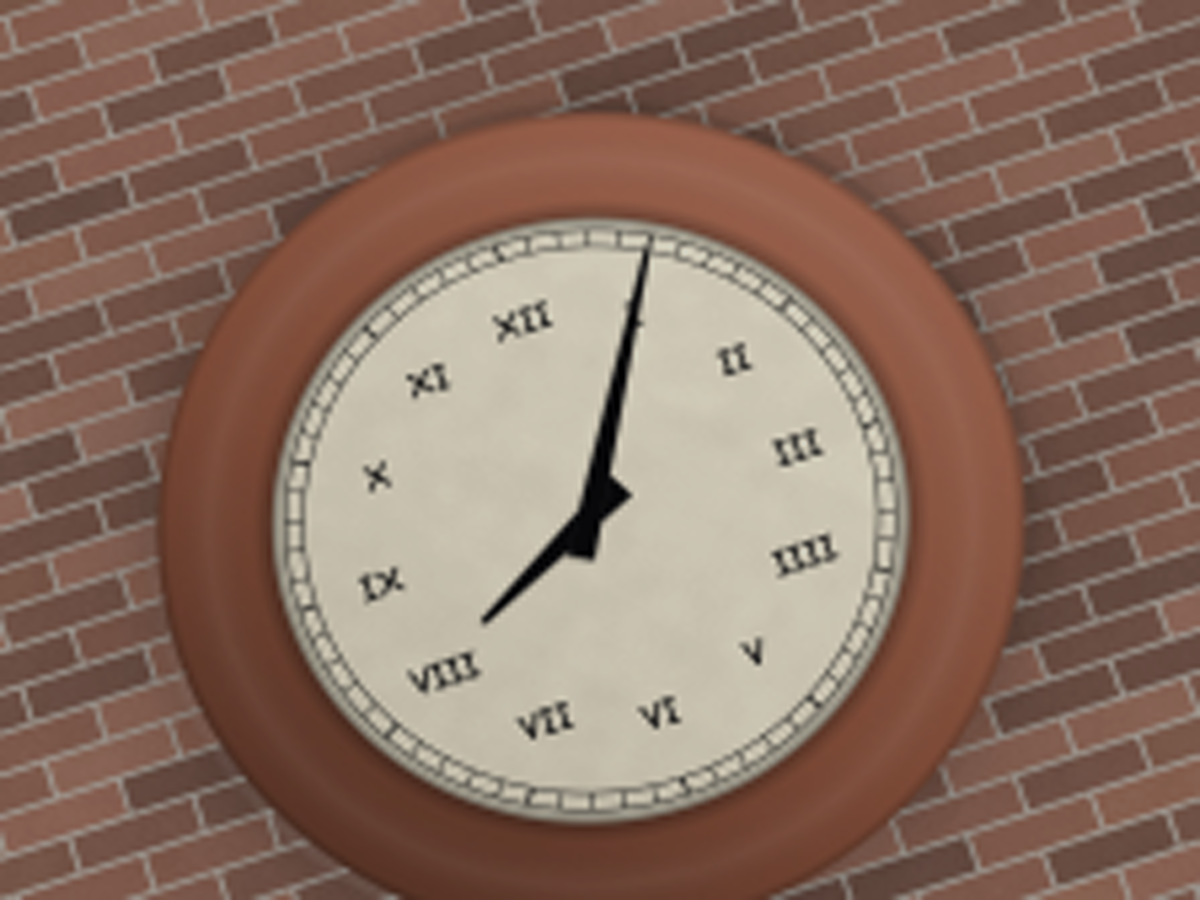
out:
8 h 05 min
